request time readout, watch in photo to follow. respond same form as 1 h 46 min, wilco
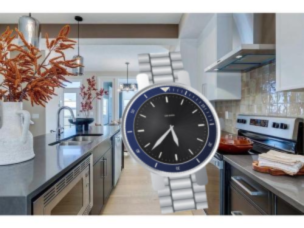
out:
5 h 38 min
